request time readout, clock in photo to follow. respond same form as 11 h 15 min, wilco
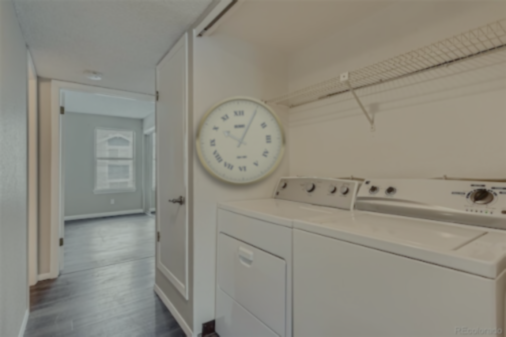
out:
10 h 05 min
